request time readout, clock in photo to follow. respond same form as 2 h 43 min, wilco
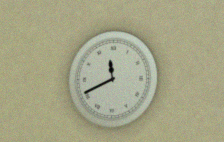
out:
11 h 41 min
